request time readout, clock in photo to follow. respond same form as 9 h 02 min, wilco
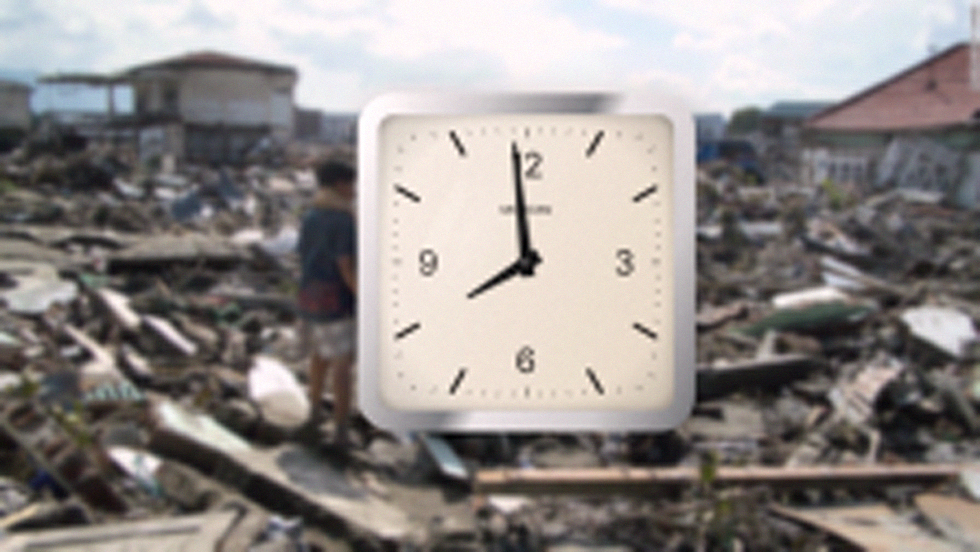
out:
7 h 59 min
